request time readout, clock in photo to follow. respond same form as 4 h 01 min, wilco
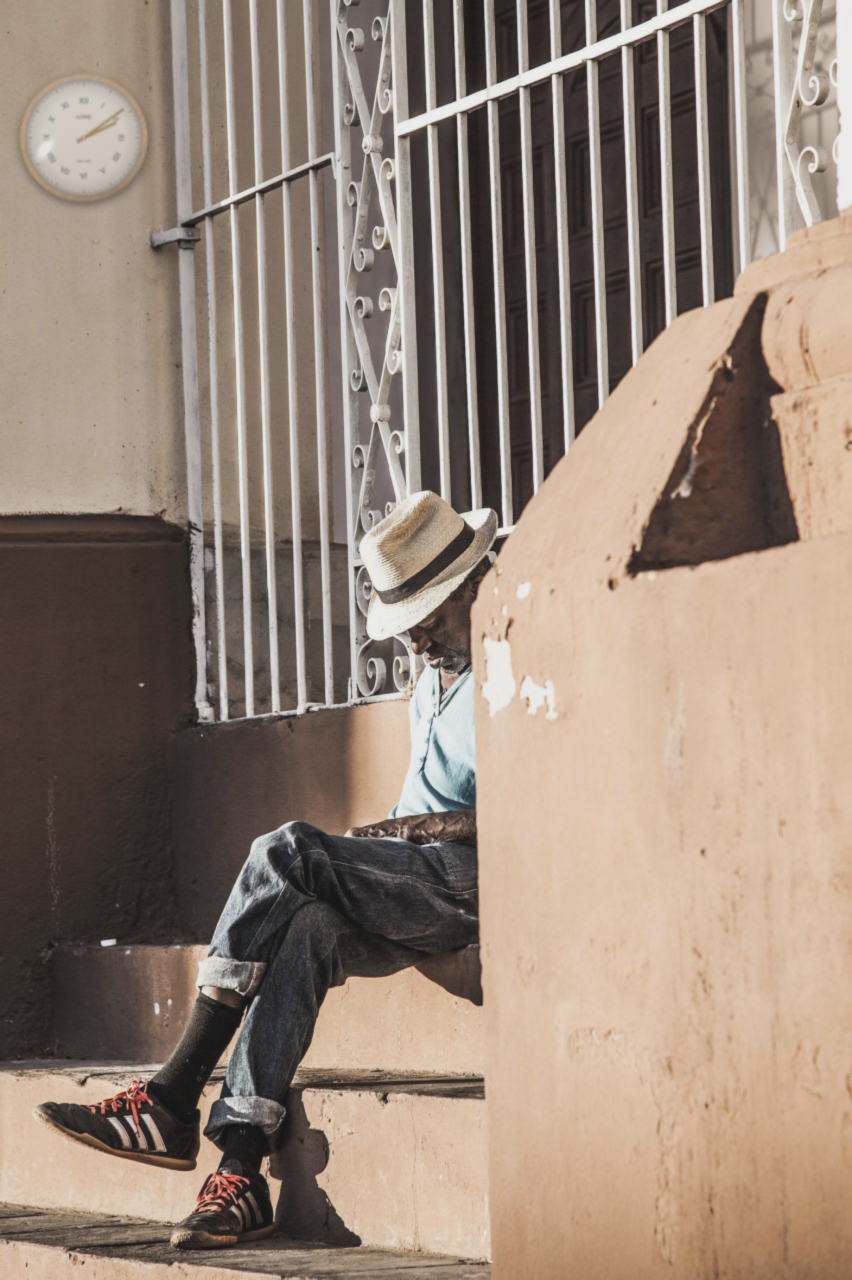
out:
2 h 09 min
